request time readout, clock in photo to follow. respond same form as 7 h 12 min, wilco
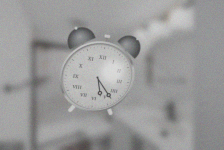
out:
5 h 23 min
